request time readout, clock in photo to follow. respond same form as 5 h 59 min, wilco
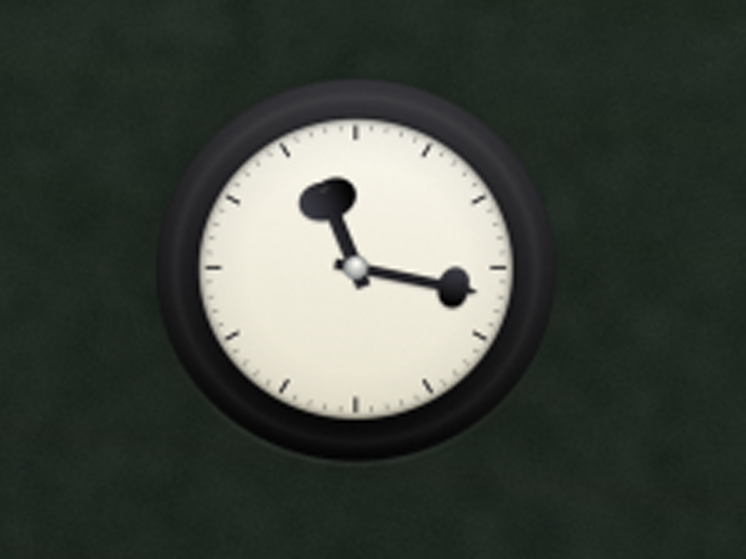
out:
11 h 17 min
